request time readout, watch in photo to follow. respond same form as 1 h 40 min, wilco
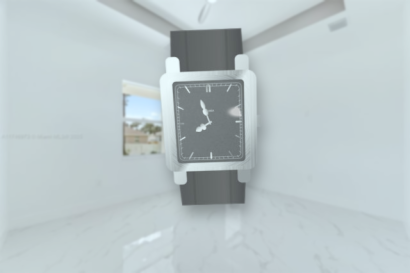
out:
7 h 57 min
